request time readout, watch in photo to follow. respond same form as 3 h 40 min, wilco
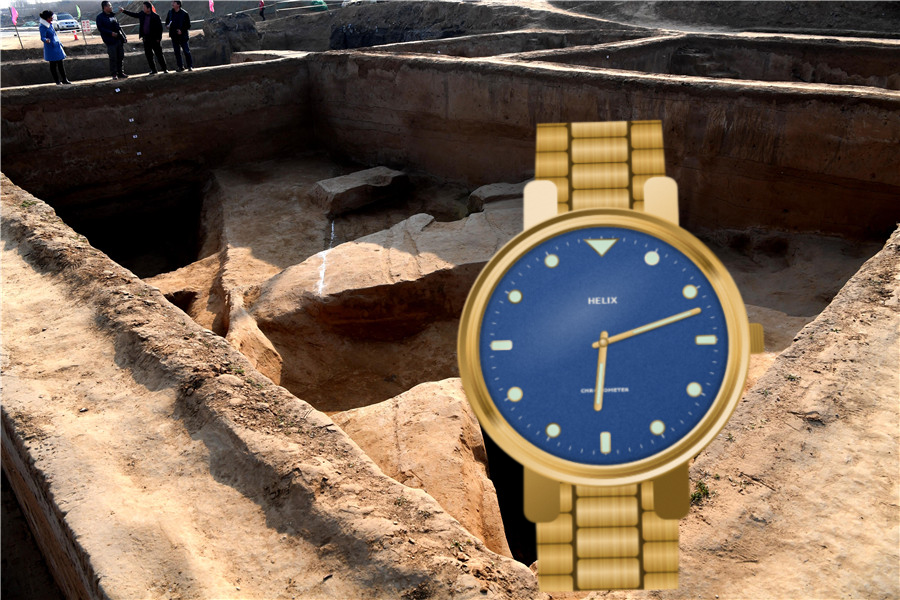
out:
6 h 12 min
